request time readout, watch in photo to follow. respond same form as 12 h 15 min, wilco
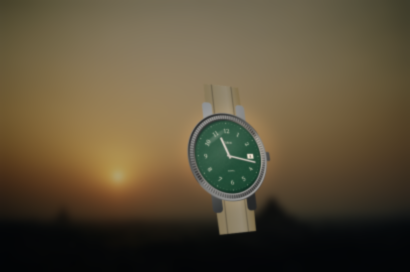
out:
11 h 17 min
